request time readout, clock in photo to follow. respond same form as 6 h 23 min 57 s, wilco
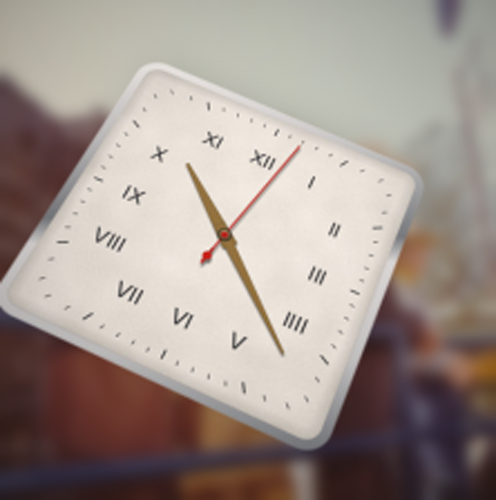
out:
10 h 22 min 02 s
